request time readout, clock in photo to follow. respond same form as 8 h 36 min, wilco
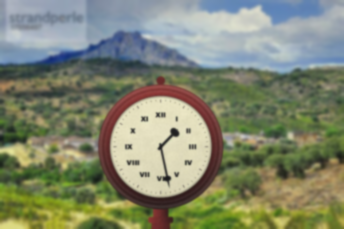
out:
1 h 28 min
